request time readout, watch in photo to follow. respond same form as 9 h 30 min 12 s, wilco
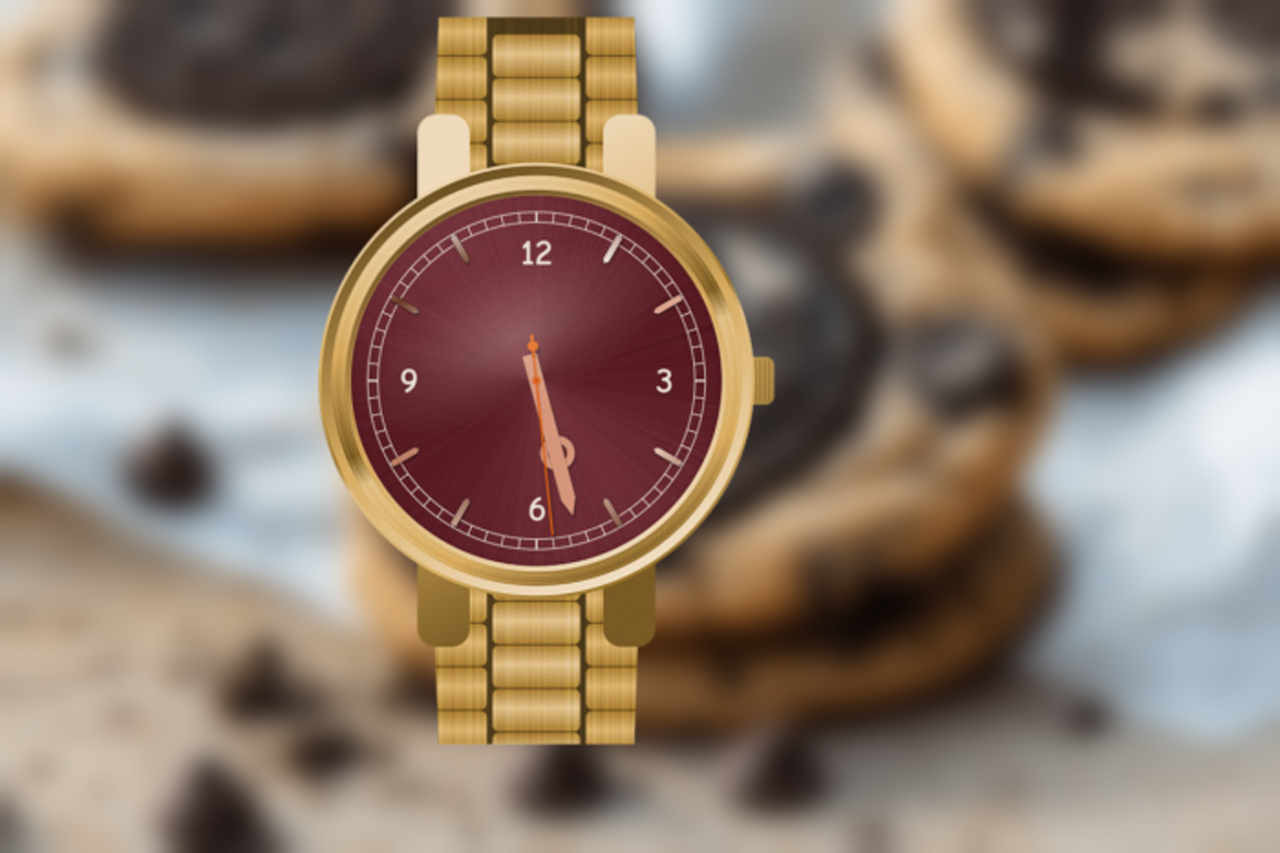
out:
5 h 27 min 29 s
